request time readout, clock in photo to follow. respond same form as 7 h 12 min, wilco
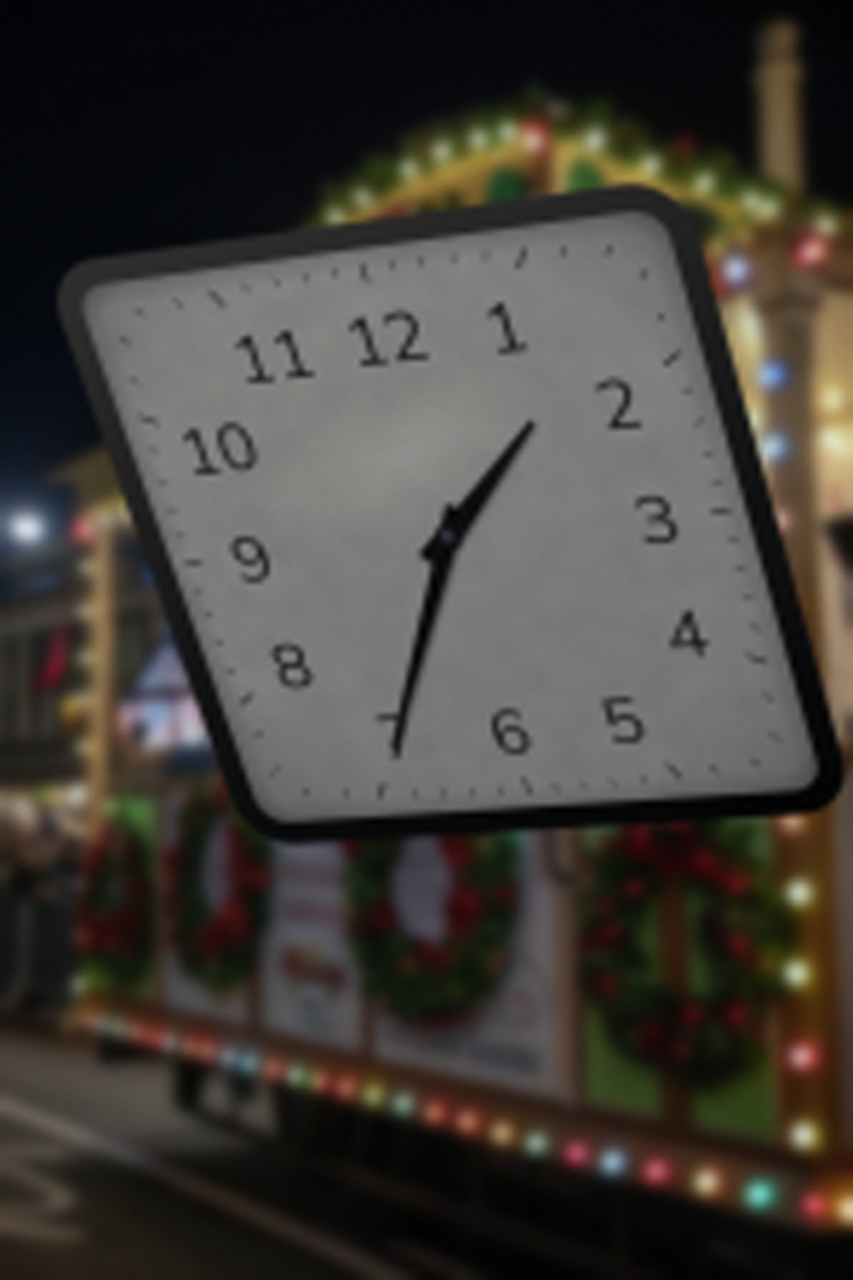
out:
1 h 35 min
